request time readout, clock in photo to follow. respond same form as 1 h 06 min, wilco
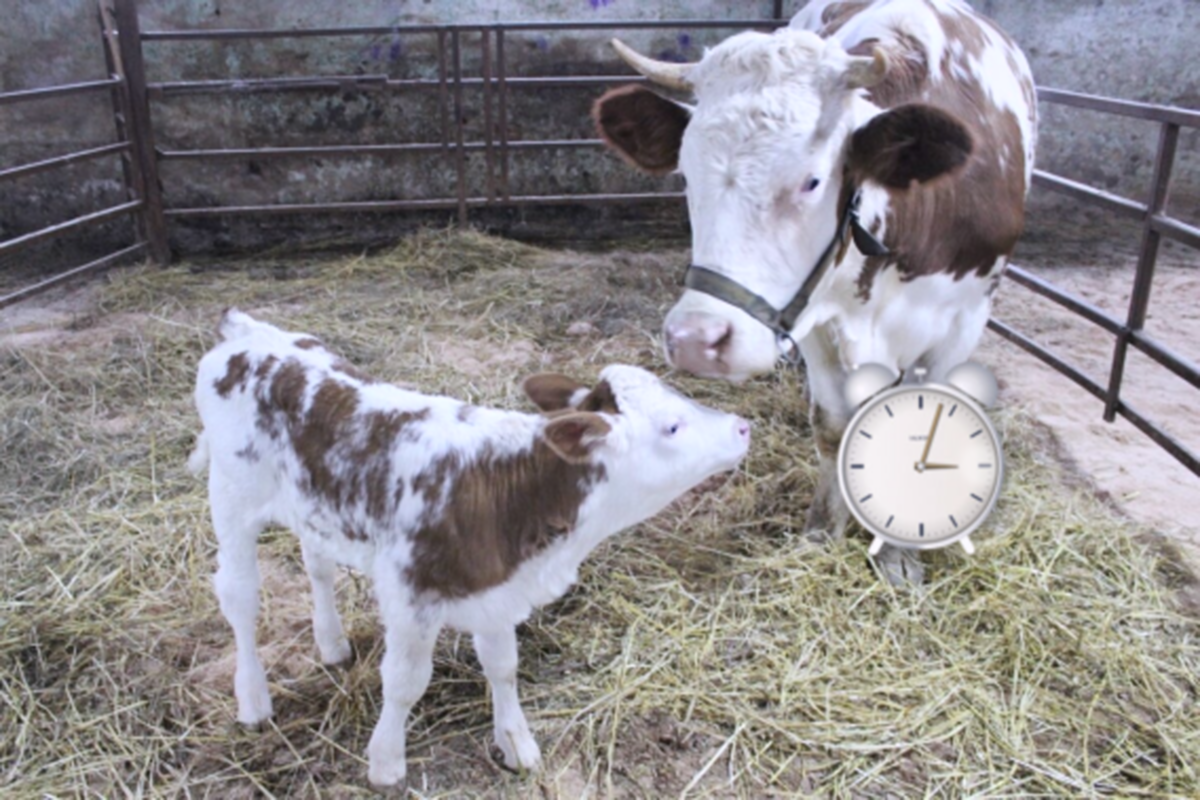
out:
3 h 03 min
